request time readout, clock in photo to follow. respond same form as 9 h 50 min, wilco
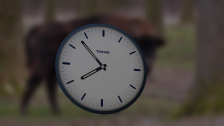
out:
7 h 53 min
